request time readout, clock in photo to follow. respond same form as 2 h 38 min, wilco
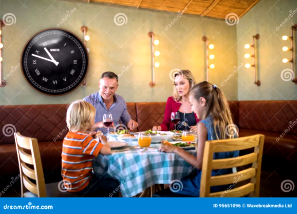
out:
10 h 48 min
